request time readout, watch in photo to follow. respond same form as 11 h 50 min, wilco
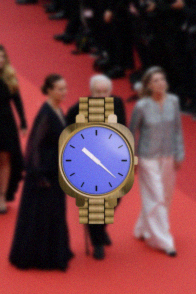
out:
10 h 22 min
